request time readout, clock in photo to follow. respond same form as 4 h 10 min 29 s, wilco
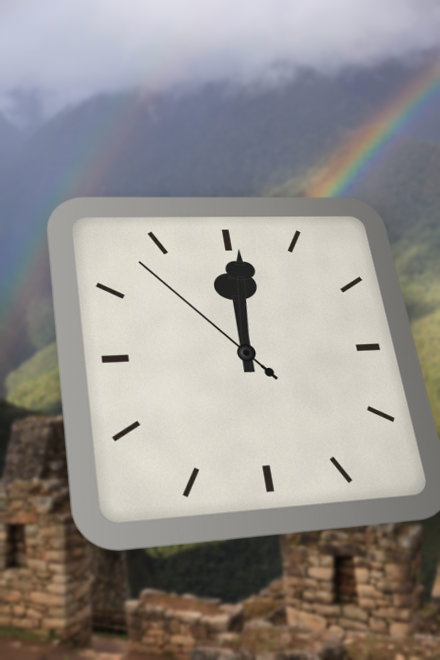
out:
12 h 00 min 53 s
